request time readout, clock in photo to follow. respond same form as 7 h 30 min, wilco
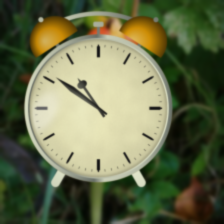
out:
10 h 51 min
